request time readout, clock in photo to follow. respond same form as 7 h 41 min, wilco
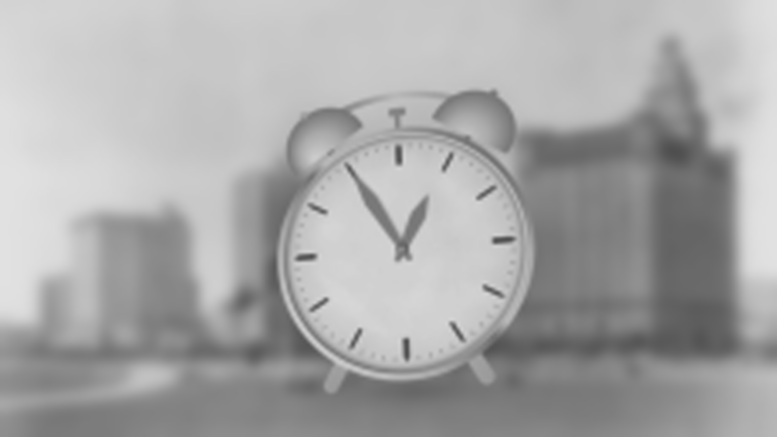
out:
12 h 55 min
